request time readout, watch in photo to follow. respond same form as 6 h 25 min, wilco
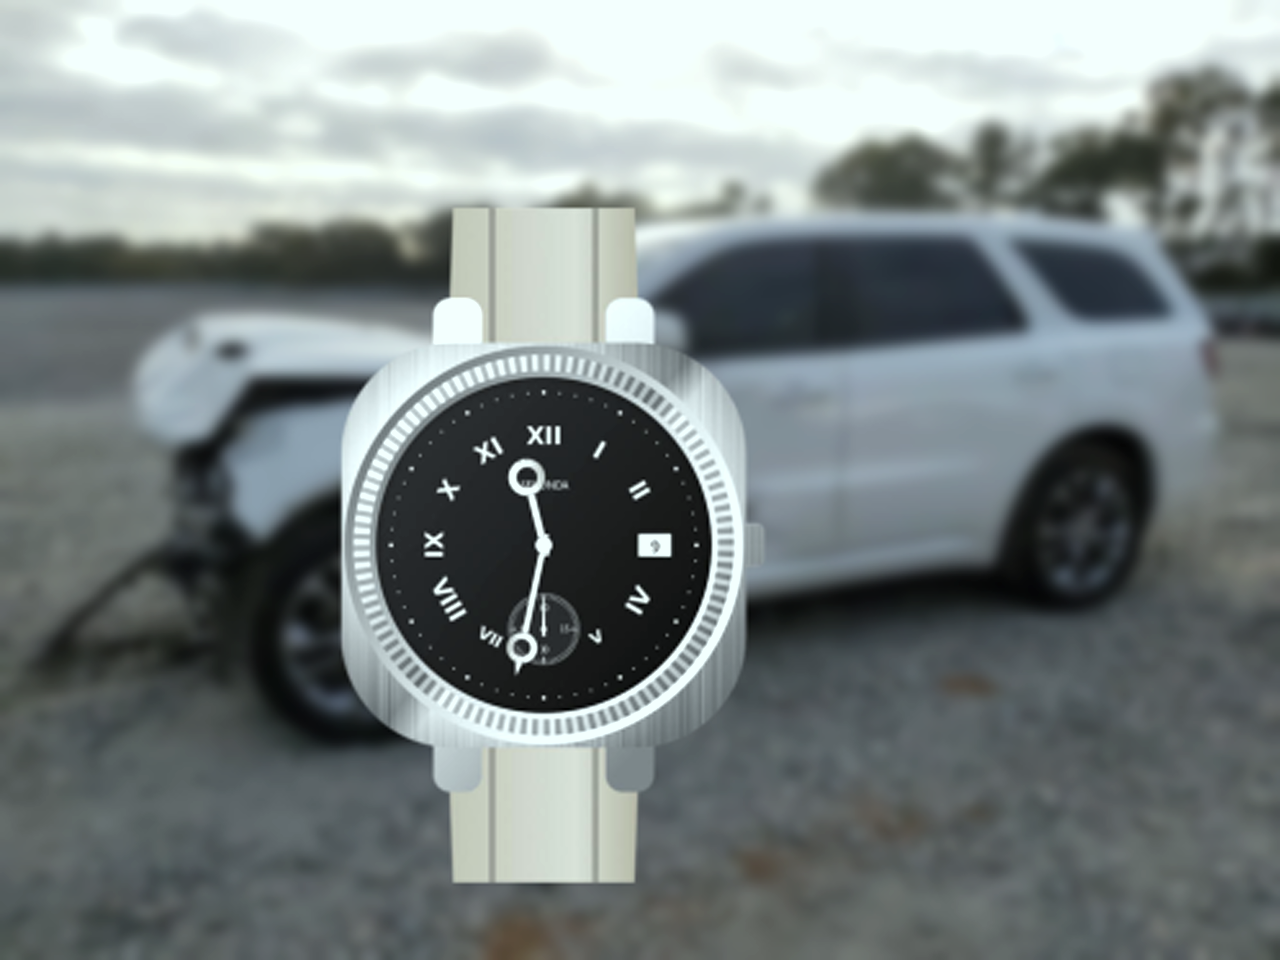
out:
11 h 32 min
